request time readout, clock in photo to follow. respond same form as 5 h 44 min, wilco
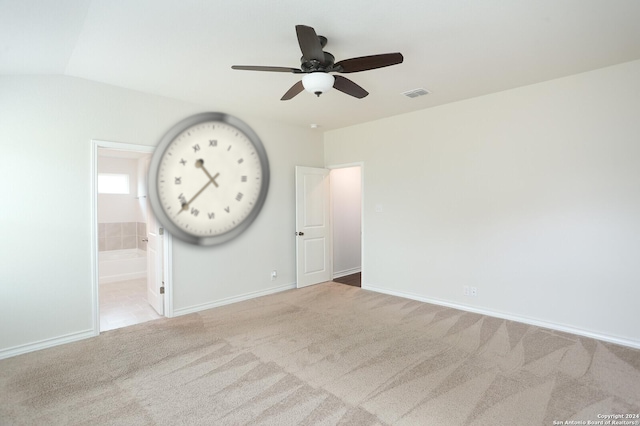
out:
10 h 38 min
